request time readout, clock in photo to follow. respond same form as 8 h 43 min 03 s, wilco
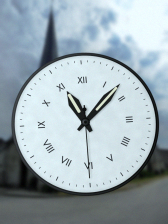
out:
11 h 07 min 30 s
